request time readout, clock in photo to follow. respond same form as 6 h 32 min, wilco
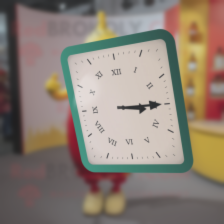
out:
3 h 15 min
